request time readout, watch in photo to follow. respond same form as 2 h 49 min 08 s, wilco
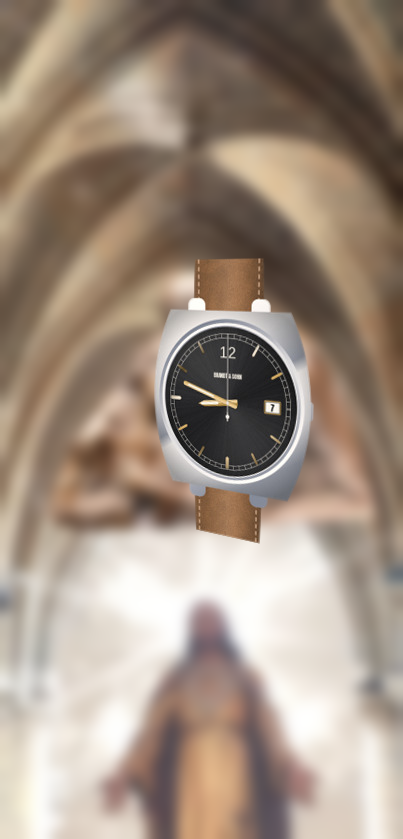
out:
8 h 48 min 00 s
